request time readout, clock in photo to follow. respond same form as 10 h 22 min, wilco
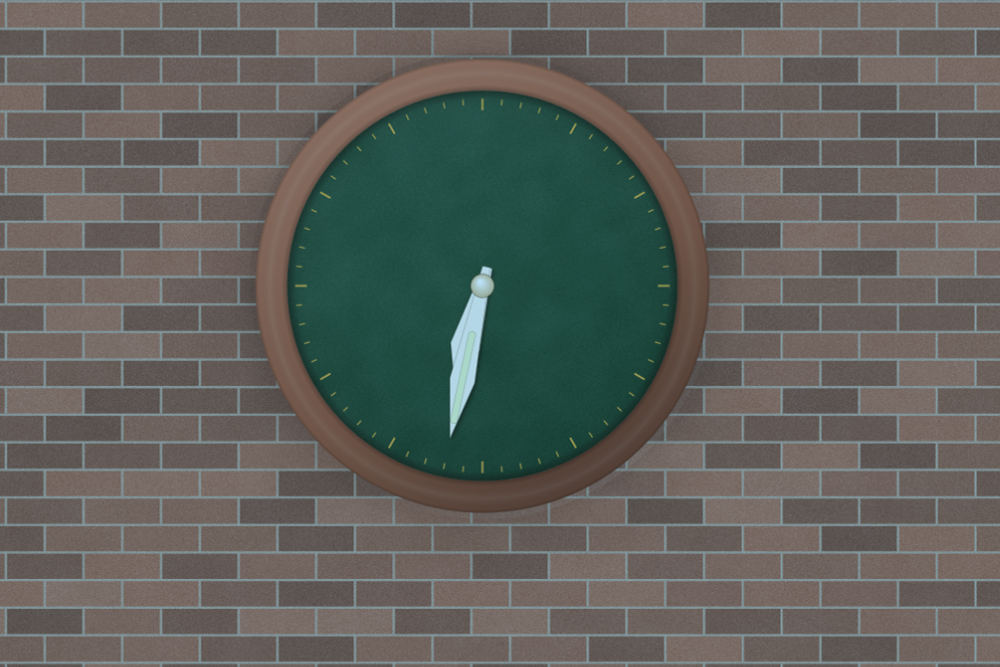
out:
6 h 32 min
